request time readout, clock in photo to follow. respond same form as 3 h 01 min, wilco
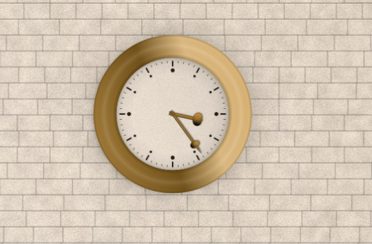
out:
3 h 24 min
